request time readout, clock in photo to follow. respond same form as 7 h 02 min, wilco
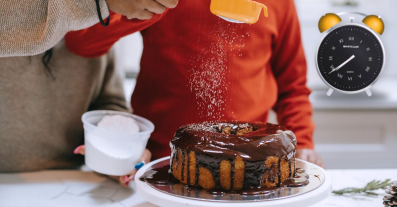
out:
7 h 39 min
